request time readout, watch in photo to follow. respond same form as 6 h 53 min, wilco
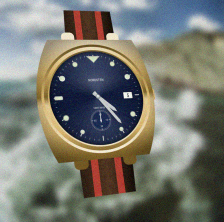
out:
4 h 24 min
